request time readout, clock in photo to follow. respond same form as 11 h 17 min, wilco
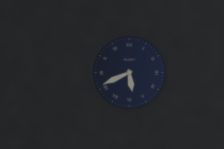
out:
5 h 41 min
